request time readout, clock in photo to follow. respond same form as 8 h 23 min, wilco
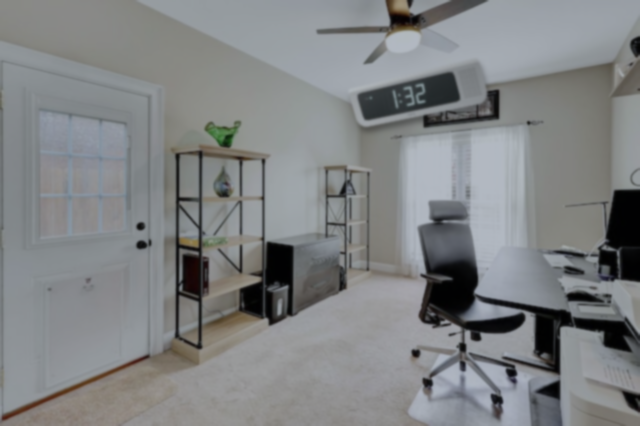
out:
1 h 32 min
